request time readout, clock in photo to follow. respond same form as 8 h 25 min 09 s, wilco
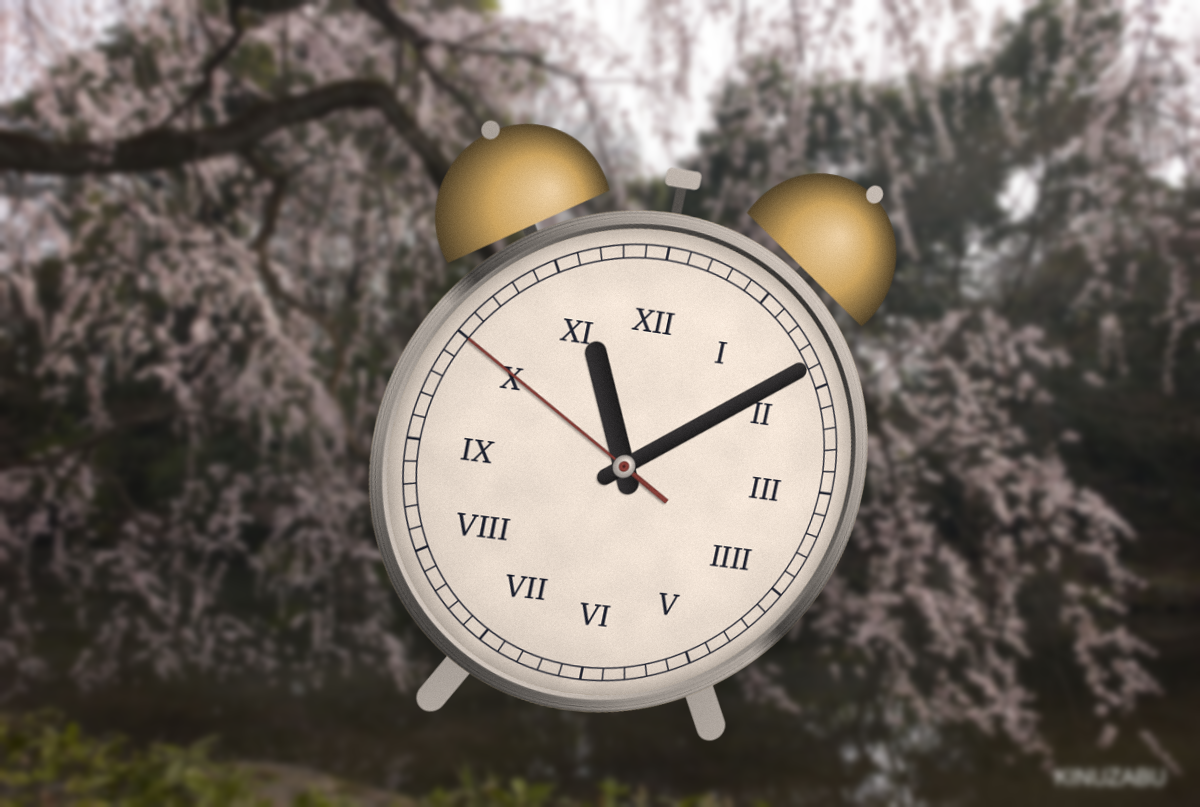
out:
11 h 08 min 50 s
